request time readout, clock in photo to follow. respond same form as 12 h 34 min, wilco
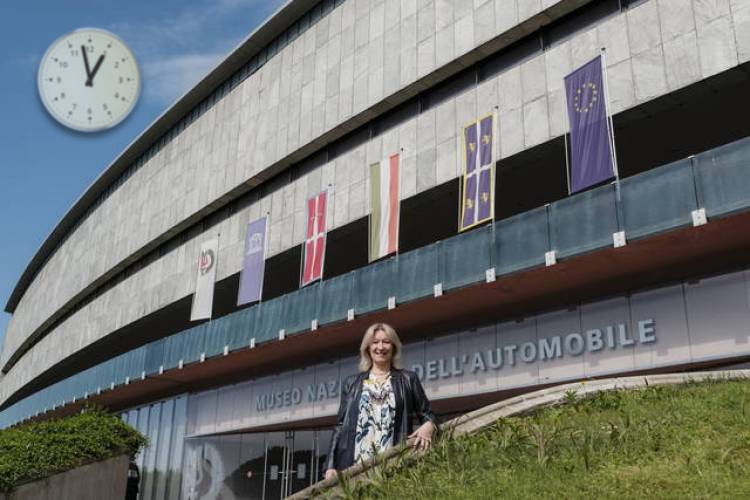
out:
12 h 58 min
